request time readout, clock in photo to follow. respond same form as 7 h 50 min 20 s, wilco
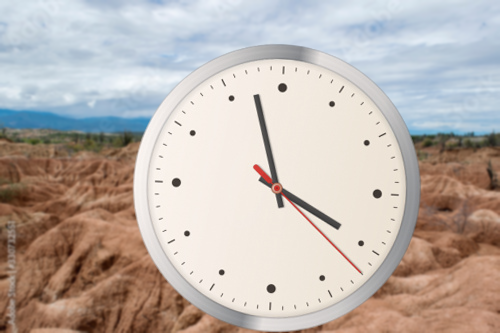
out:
3 h 57 min 22 s
